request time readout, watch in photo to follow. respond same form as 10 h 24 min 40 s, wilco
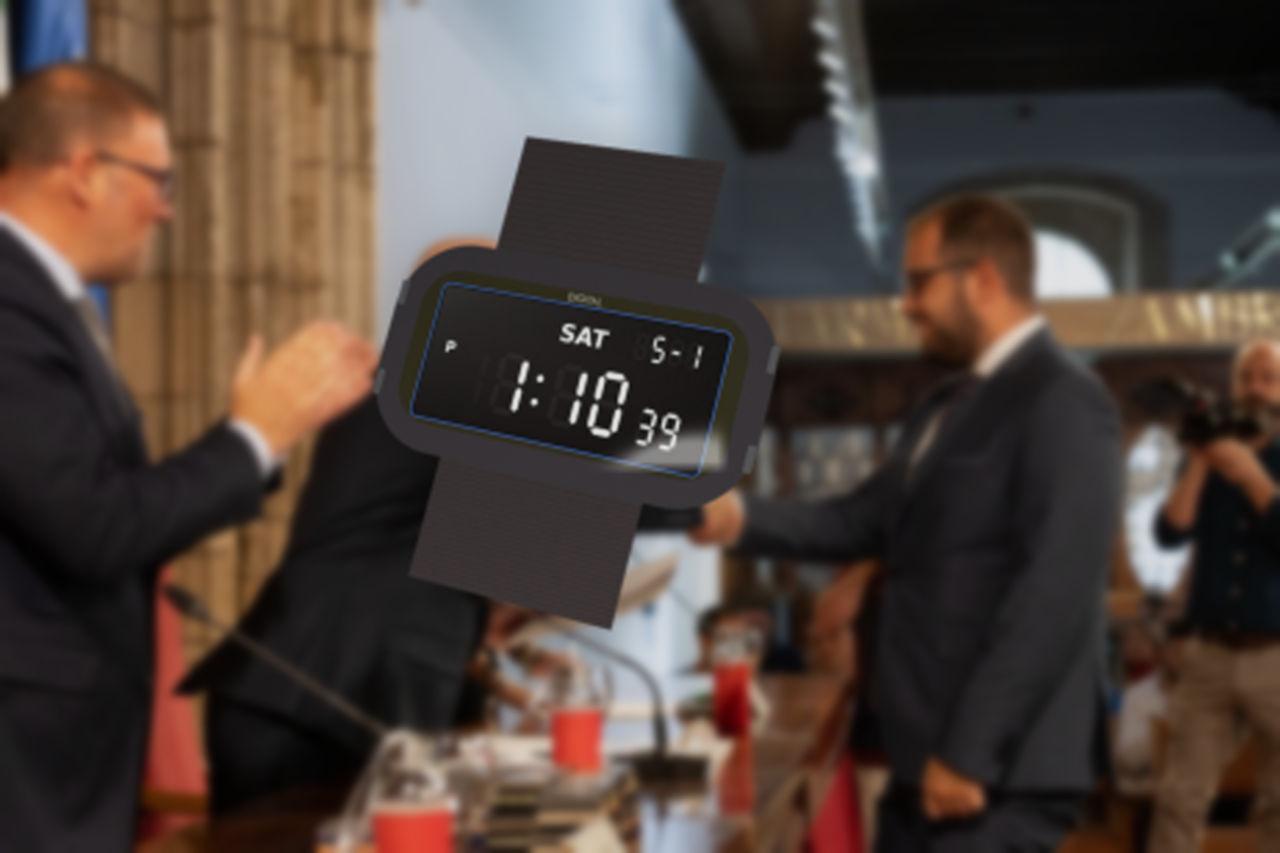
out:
1 h 10 min 39 s
